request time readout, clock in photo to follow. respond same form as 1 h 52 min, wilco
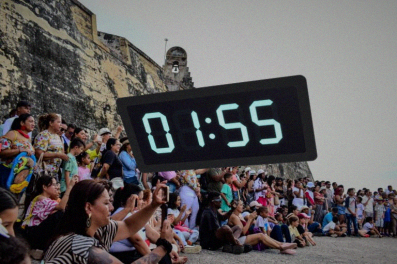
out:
1 h 55 min
